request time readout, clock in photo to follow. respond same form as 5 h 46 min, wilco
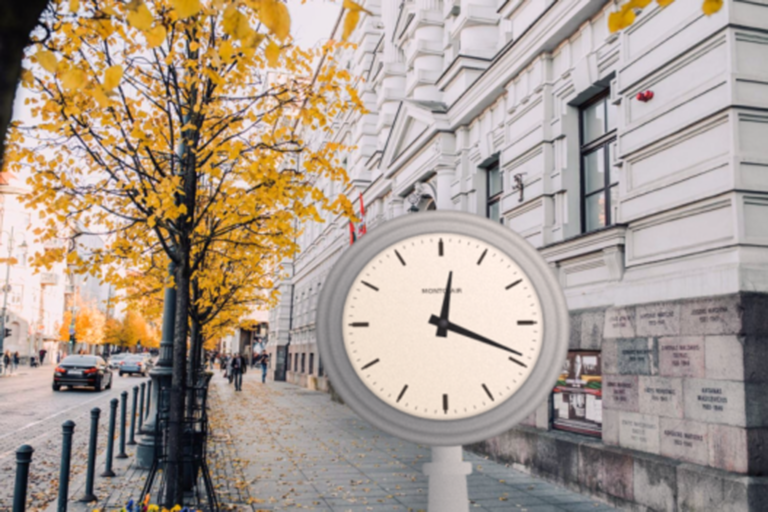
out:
12 h 19 min
